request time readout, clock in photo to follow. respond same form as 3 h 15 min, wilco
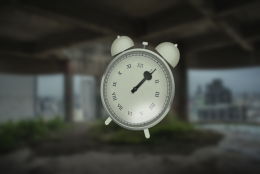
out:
1 h 06 min
